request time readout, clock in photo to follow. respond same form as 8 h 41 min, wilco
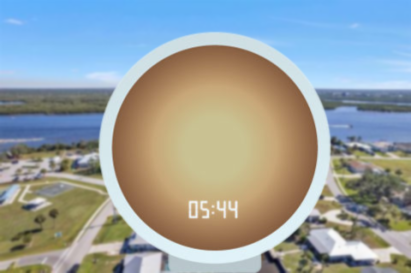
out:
5 h 44 min
